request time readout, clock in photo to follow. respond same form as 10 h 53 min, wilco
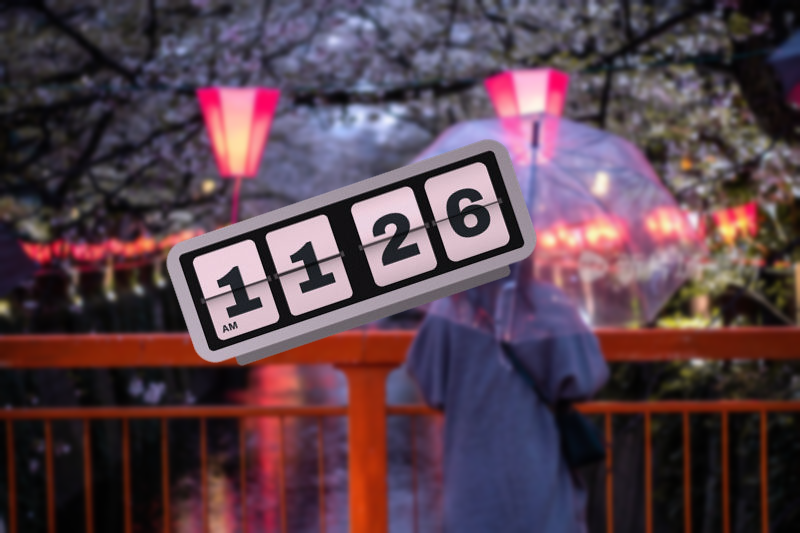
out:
11 h 26 min
